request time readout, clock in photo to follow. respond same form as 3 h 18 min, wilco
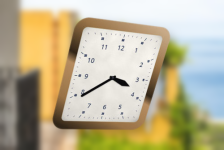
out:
3 h 39 min
